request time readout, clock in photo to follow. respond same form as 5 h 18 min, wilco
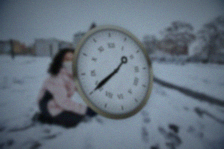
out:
1 h 40 min
